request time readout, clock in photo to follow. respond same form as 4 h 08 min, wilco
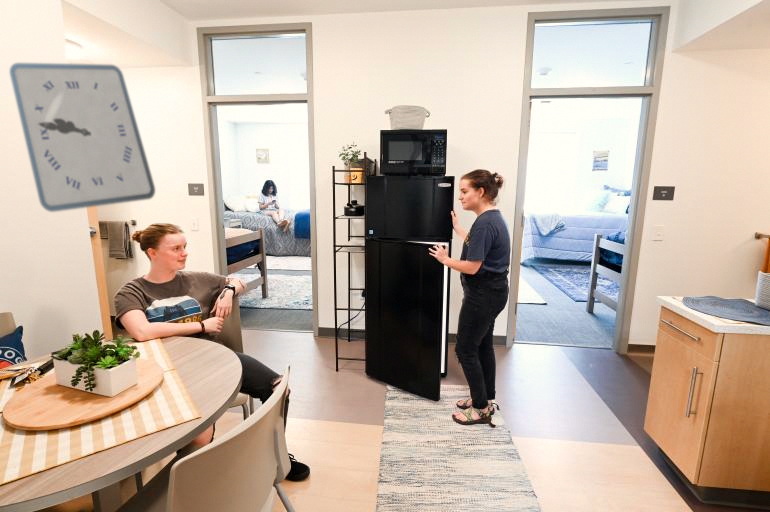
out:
9 h 47 min
